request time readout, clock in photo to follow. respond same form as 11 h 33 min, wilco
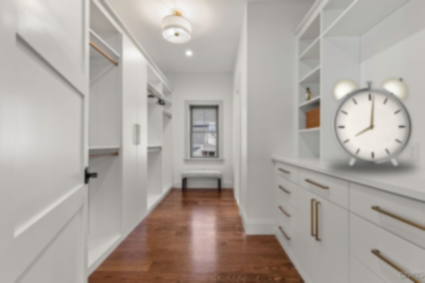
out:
8 h 01 min
